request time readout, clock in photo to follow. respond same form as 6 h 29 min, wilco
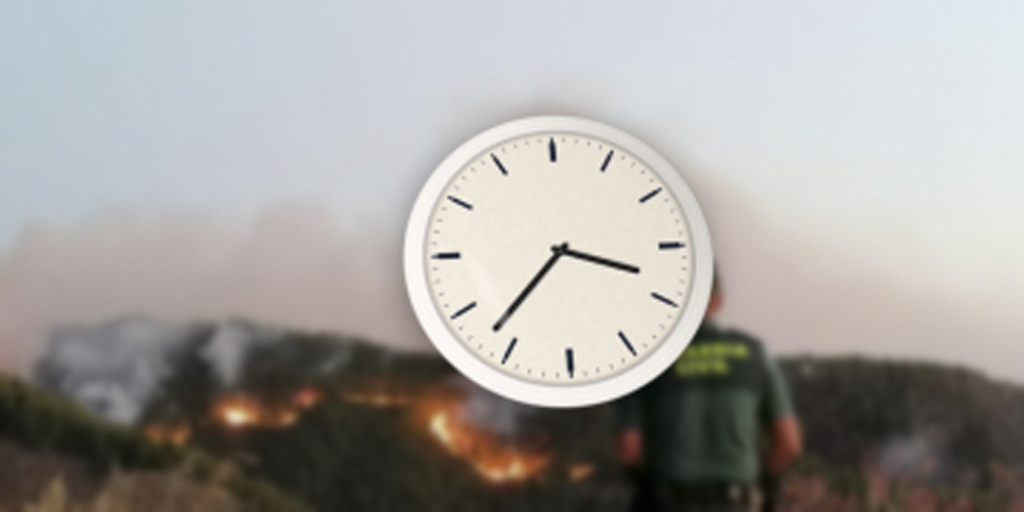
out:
3 h 37 min
